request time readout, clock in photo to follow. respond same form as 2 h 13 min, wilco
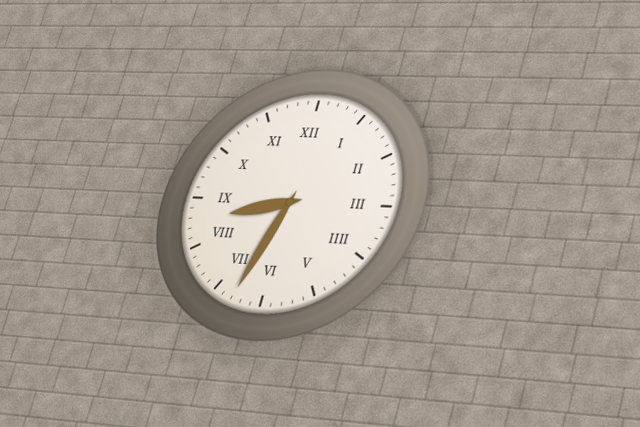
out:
8 h 33 min
